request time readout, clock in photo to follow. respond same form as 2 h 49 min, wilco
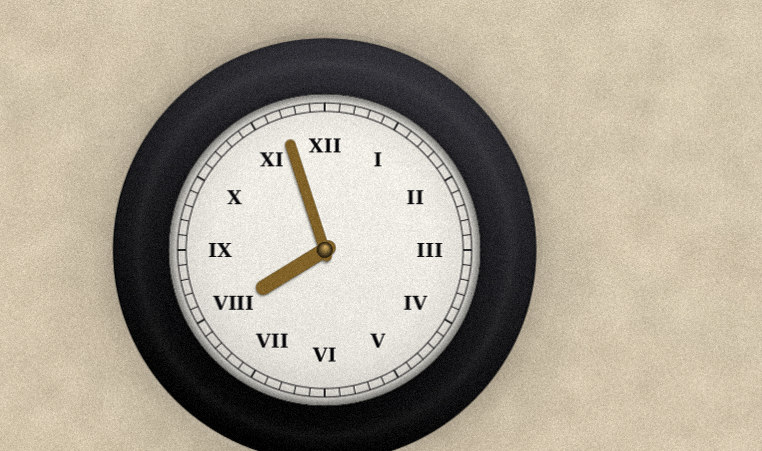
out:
7 h 57 min
